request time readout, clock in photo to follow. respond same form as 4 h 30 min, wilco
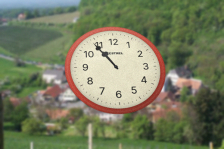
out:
10 h 54 min
